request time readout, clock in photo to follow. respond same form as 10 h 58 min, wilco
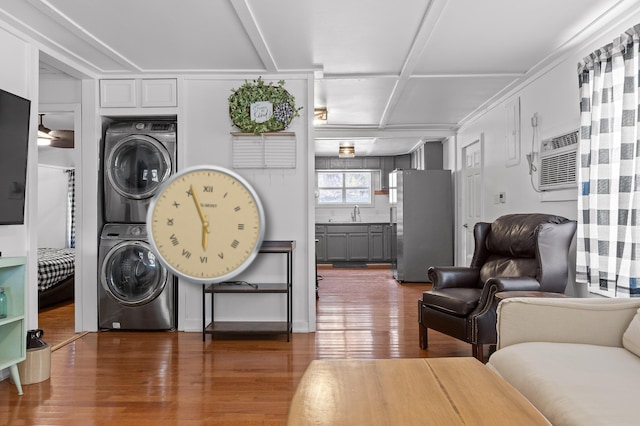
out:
5 h 56 min
